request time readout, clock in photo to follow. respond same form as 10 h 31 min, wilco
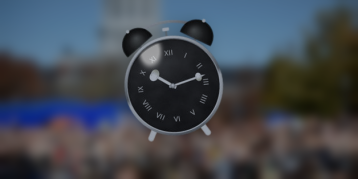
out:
10 h 13 min
